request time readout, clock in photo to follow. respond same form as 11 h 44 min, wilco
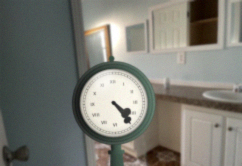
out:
4 h 24 min
